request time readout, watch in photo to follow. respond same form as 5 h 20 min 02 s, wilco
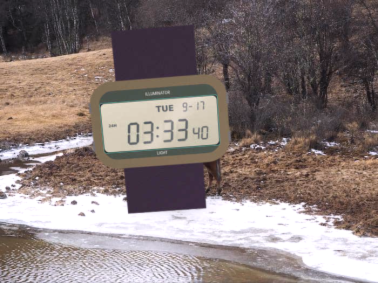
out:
3 h 33 min 40 s
